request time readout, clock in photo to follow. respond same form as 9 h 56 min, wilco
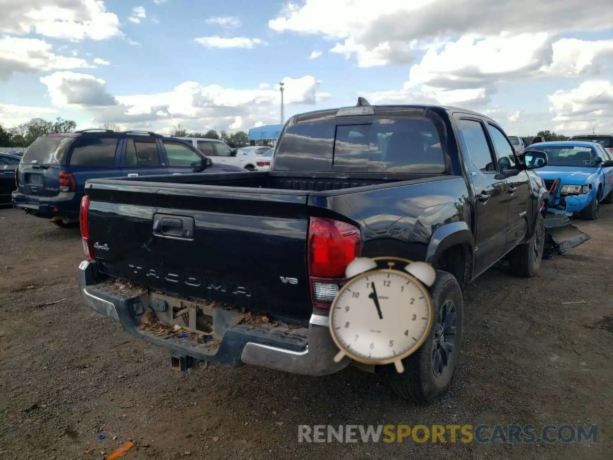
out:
10 h 56 min
